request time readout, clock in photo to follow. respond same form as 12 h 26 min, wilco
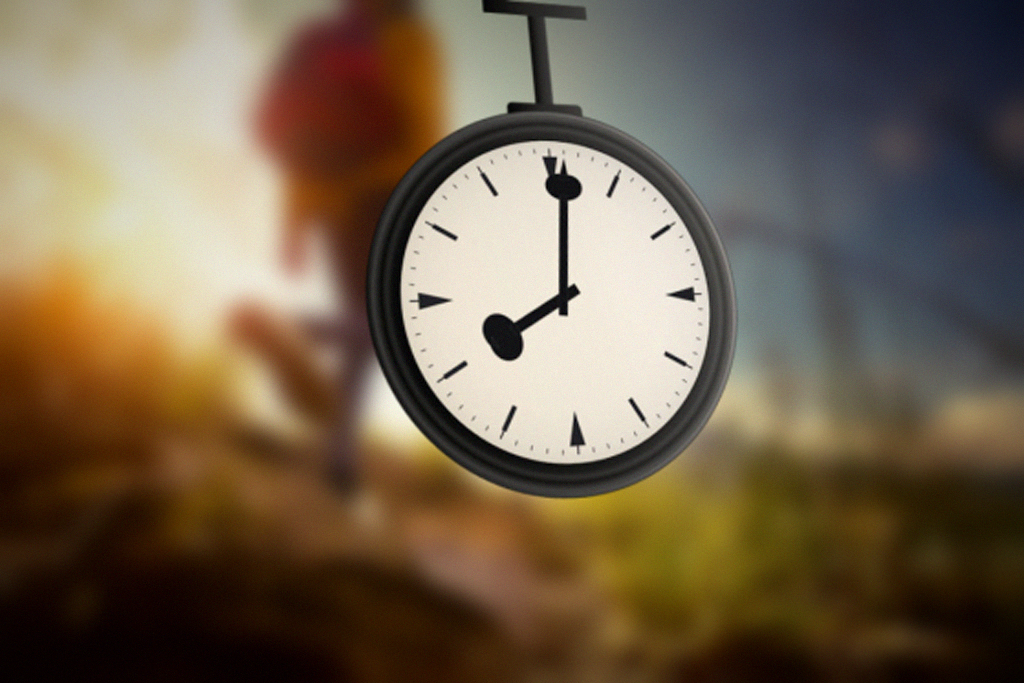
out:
8 h 01 min
